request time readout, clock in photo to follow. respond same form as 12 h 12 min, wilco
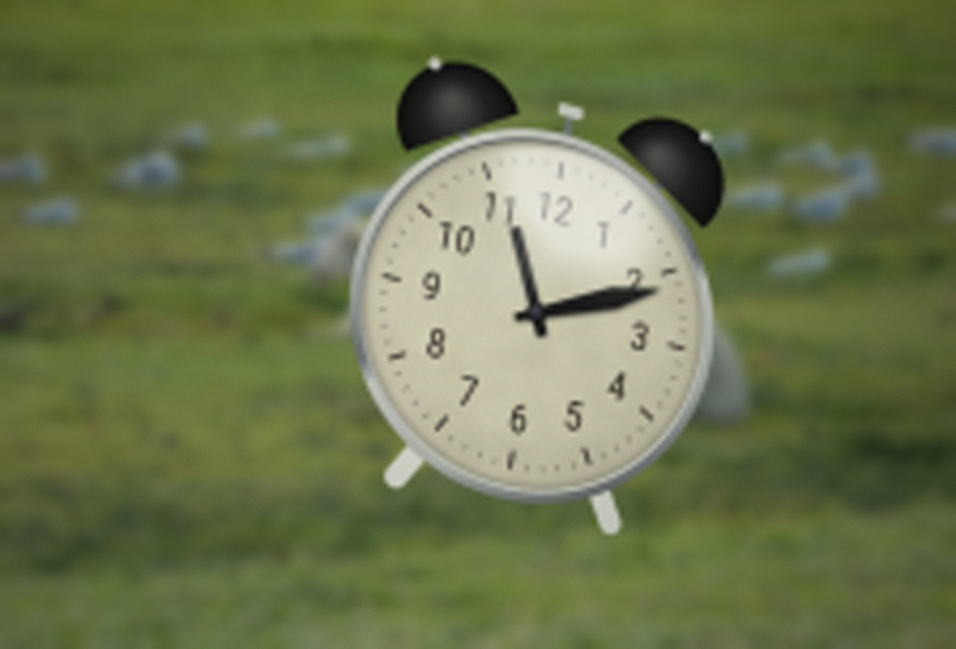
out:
11 h 11 min
